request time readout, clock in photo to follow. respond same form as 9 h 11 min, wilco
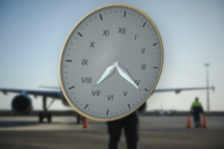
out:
7 h 21 min
